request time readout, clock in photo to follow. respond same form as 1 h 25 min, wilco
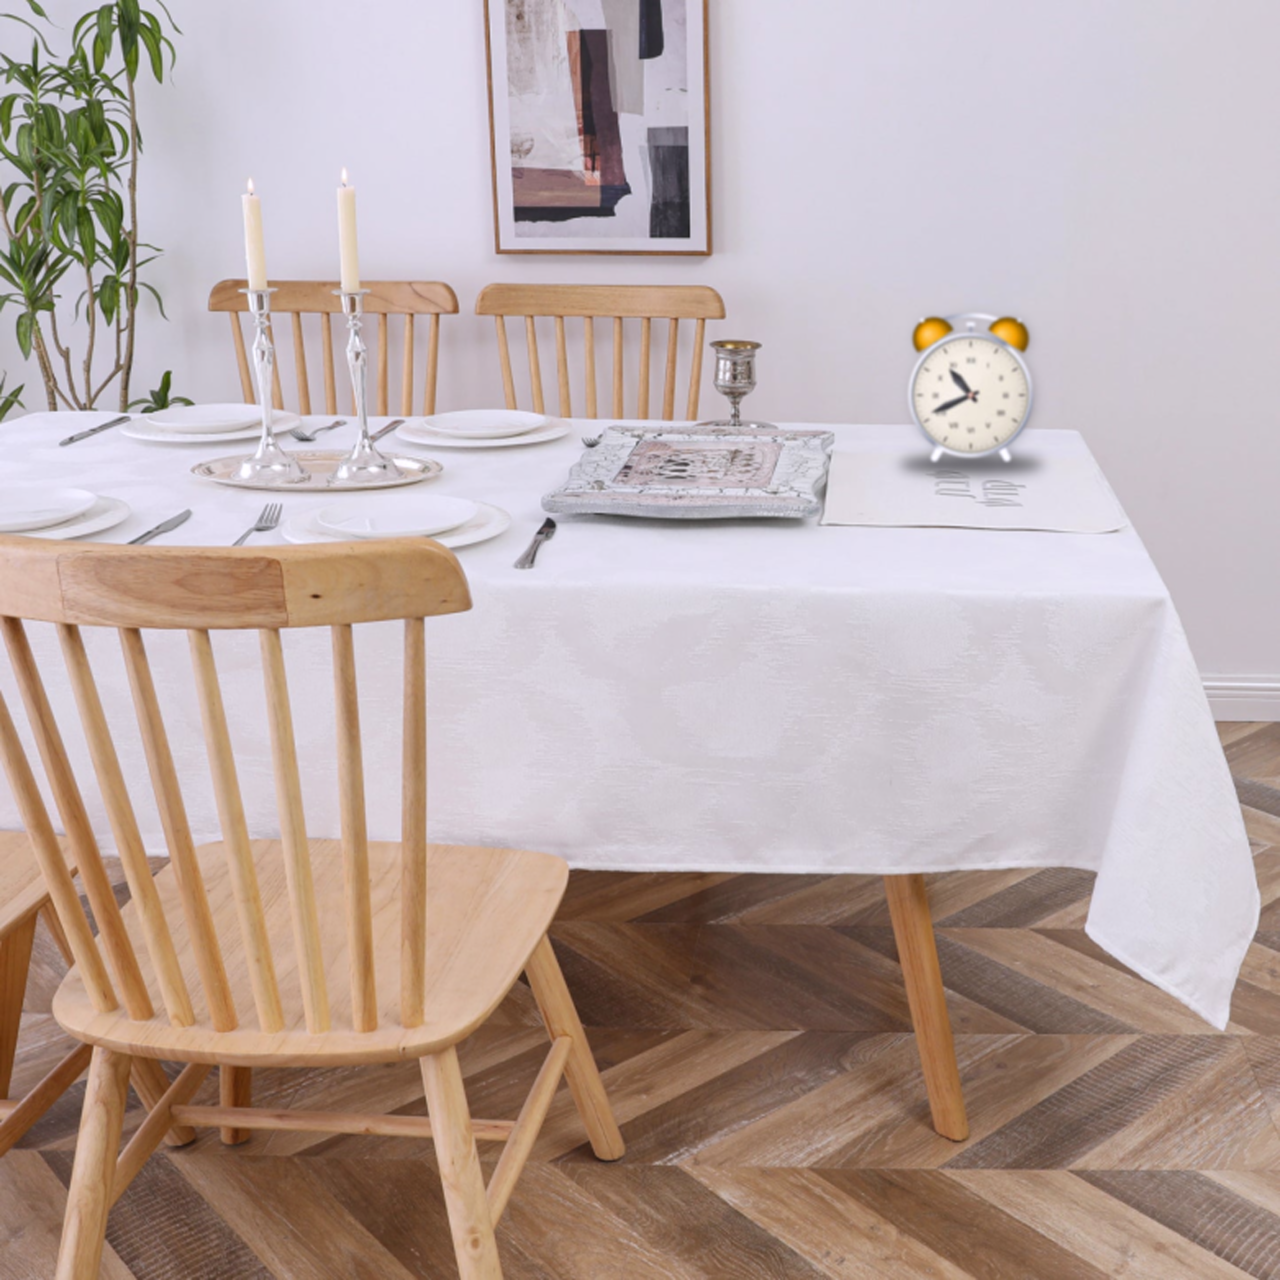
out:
10 h 41 min
